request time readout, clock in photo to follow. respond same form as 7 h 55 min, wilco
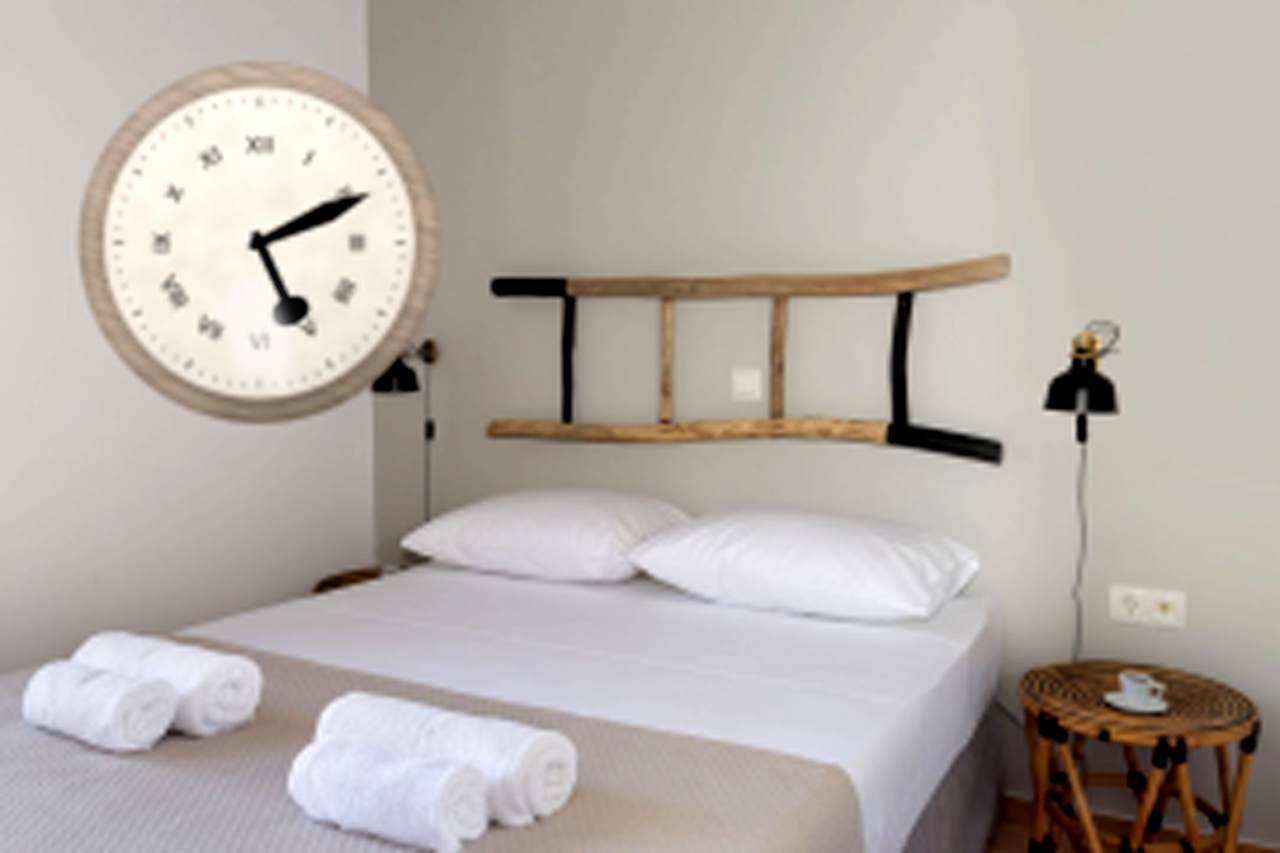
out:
5 h 11 min
